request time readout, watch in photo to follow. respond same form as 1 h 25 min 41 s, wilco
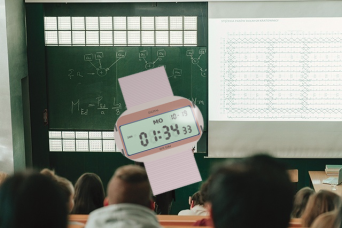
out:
1 h 34 min 33 s
